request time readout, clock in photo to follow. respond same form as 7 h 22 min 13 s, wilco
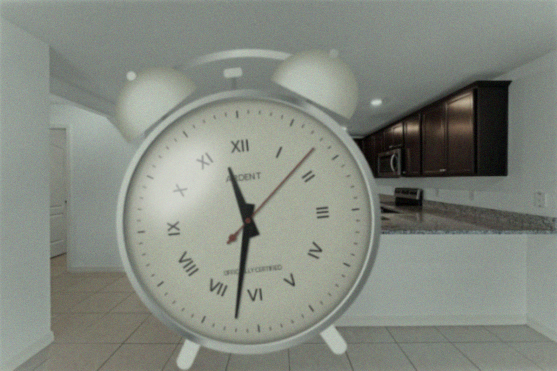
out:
11 h 32 min 08 s
